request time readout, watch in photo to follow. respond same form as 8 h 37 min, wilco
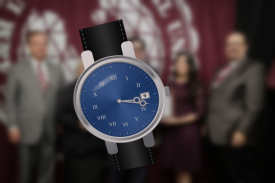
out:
3 h 18 min
